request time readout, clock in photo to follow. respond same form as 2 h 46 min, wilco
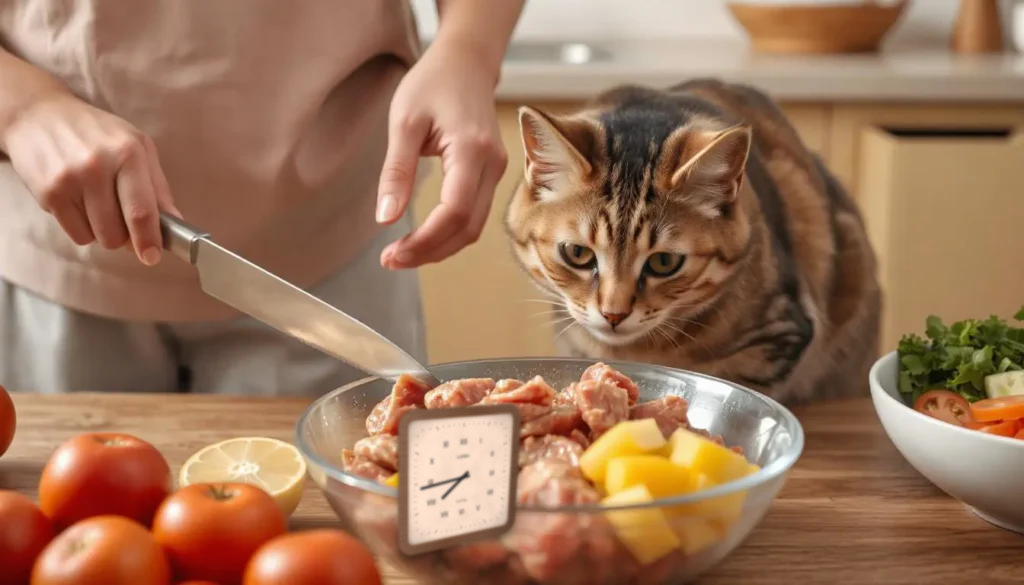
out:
7 h 44 min
